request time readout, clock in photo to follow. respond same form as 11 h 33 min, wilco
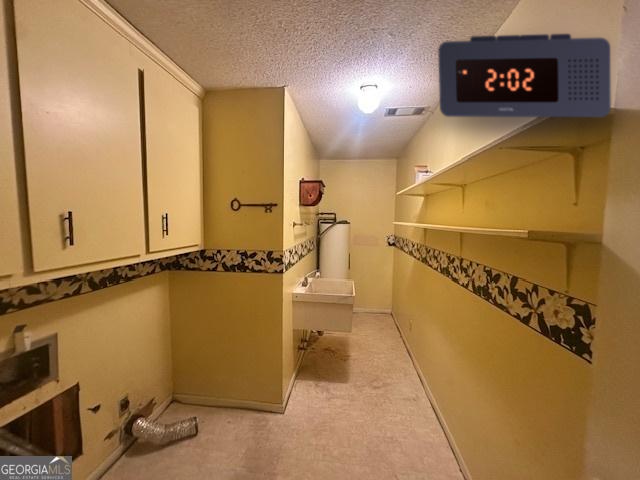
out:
2 h 02 min
